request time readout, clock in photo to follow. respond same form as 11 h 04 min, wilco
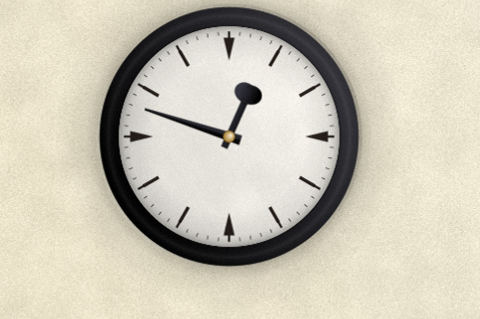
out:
12 h 48 min
